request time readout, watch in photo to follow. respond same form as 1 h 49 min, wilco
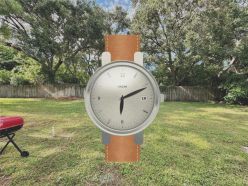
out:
6 h 11 min
